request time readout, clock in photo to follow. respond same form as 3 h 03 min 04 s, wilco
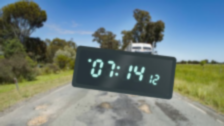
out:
7 h 14 min 12 s
